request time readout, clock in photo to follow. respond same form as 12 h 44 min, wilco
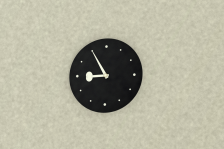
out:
8 h 55 min
